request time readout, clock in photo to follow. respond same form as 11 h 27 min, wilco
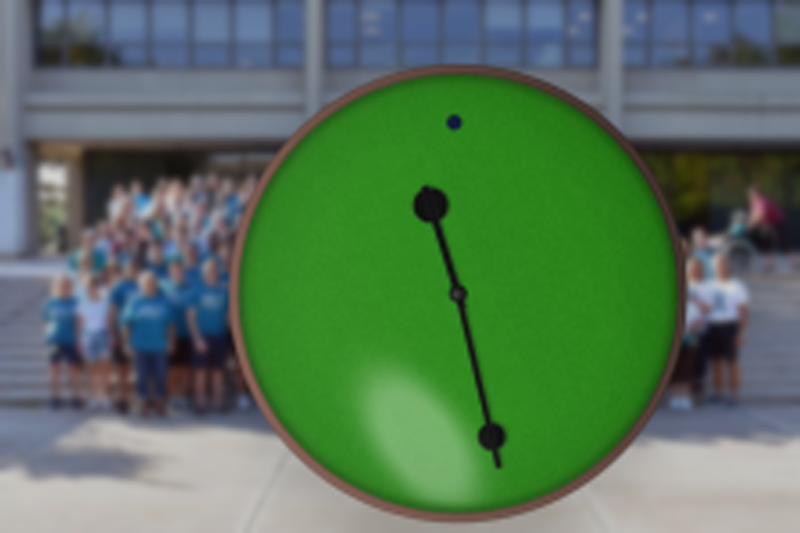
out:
11 h 28 min
